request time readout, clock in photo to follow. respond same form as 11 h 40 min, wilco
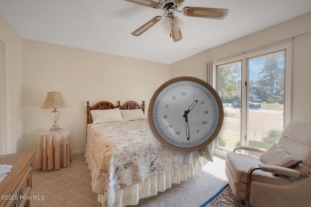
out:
1 h 30 min
